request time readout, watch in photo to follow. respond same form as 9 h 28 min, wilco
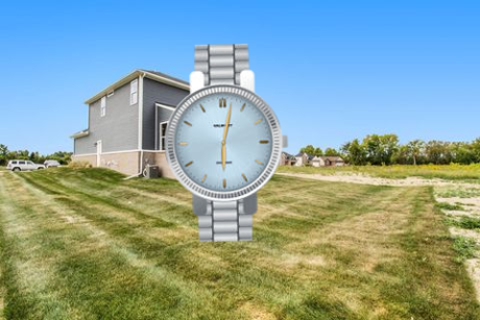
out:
6 h 02 min
